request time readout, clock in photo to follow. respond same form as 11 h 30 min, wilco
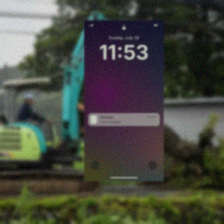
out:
11 h 53 min
